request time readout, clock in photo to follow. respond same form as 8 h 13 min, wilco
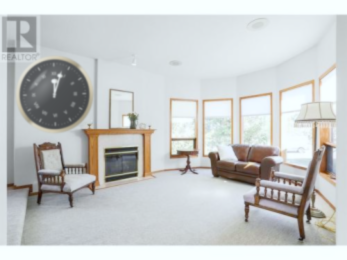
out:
12 h 03 min
